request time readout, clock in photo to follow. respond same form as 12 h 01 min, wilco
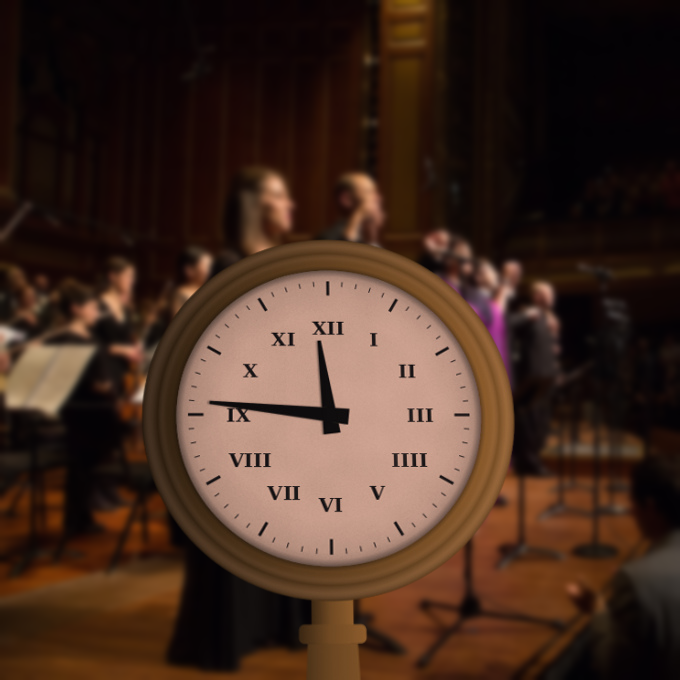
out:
11 h 46 min
